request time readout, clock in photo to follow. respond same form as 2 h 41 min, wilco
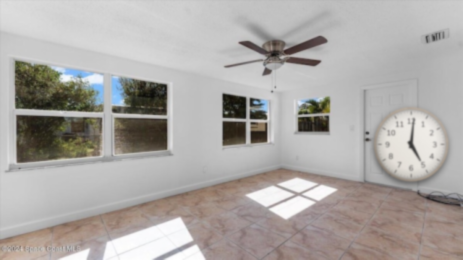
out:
5 h 01 min
